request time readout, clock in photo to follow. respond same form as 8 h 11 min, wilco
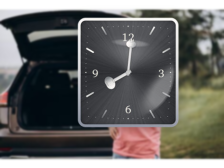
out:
8 h 01 min
